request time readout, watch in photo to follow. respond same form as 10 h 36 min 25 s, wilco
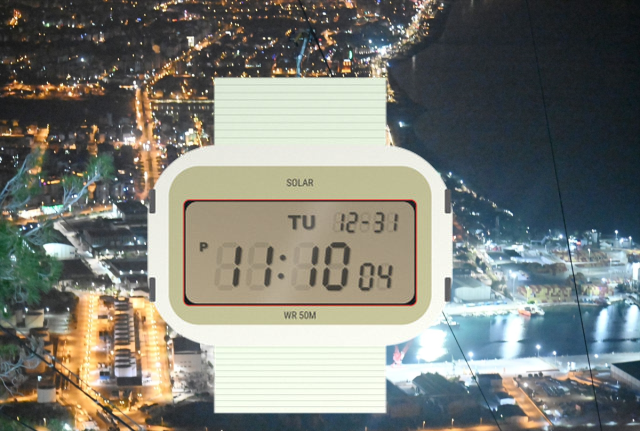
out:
11 h 10 min 04 s
